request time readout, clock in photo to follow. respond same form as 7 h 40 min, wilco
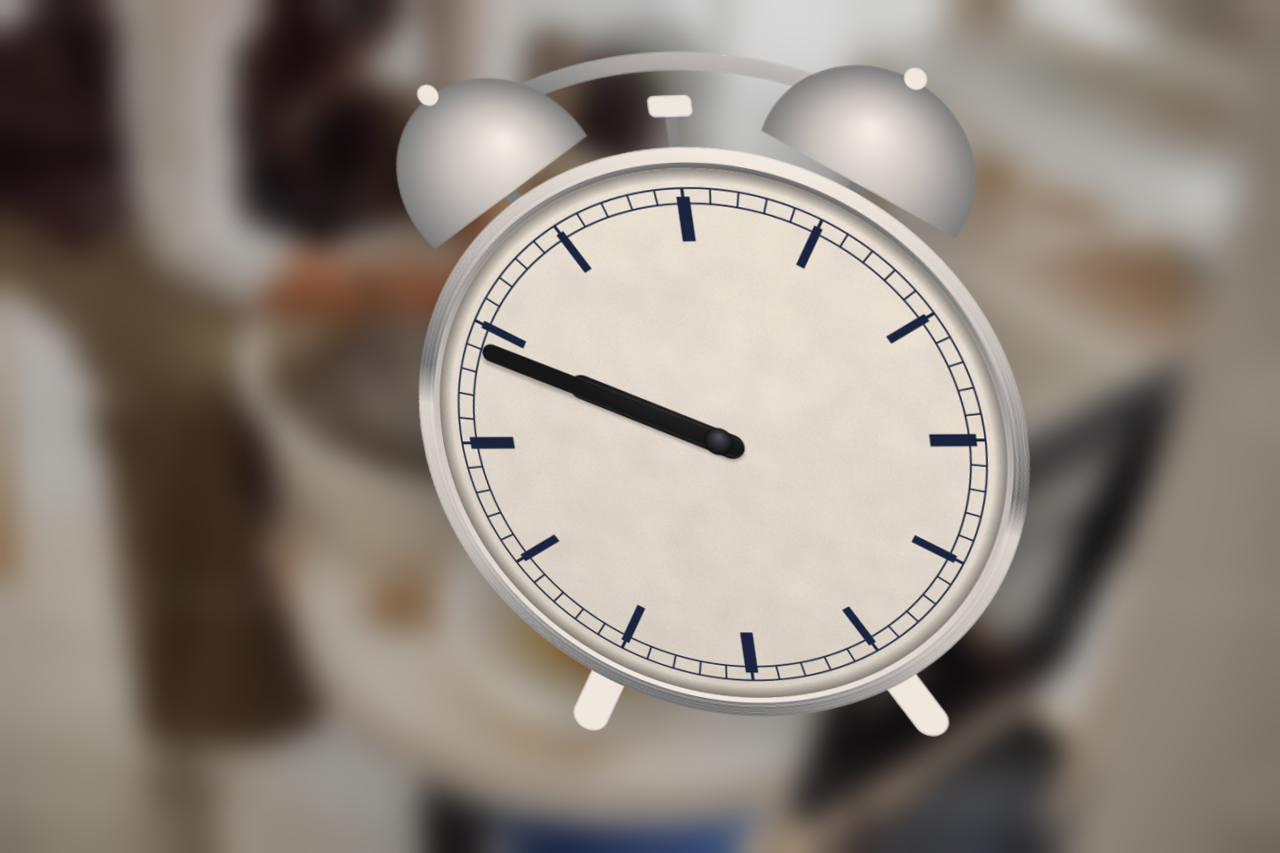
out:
9 h 49 min
